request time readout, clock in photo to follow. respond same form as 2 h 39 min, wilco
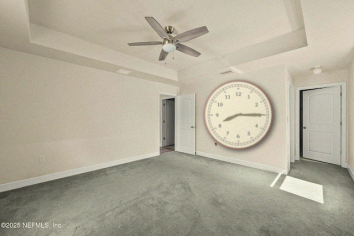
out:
8 h 15 min
